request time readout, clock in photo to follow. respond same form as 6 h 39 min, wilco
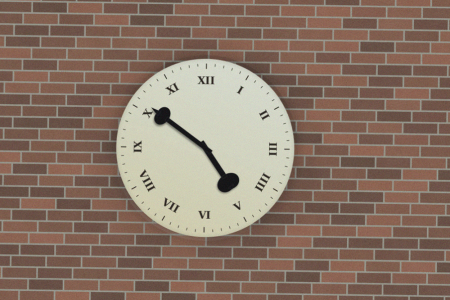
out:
4 h 51 min
